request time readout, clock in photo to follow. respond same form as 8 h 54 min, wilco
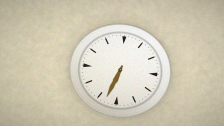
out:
6 h 33 min
